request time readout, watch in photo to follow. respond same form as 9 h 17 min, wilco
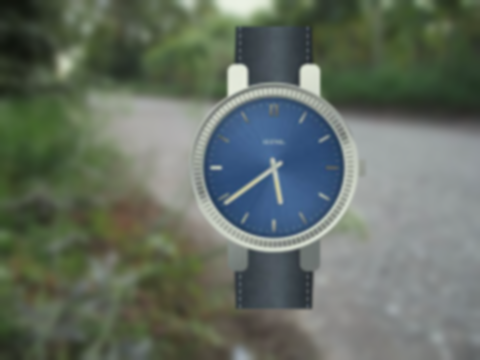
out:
5 h 39 min
